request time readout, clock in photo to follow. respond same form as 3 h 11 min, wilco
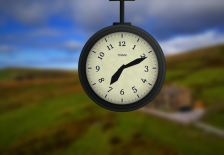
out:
7 h 11 min
